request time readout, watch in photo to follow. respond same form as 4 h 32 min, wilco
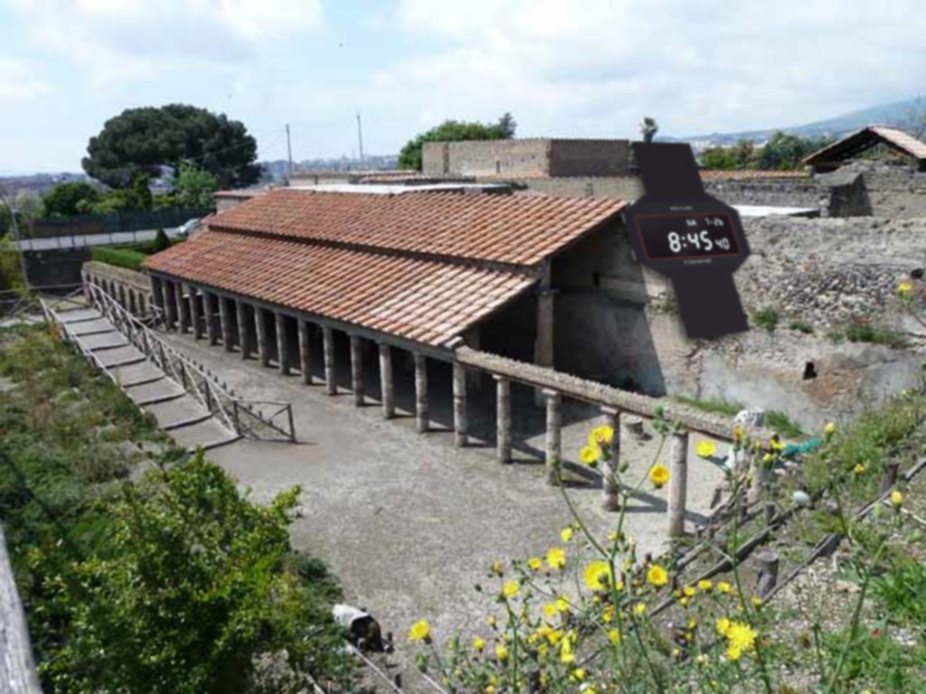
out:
8 h 45 min
